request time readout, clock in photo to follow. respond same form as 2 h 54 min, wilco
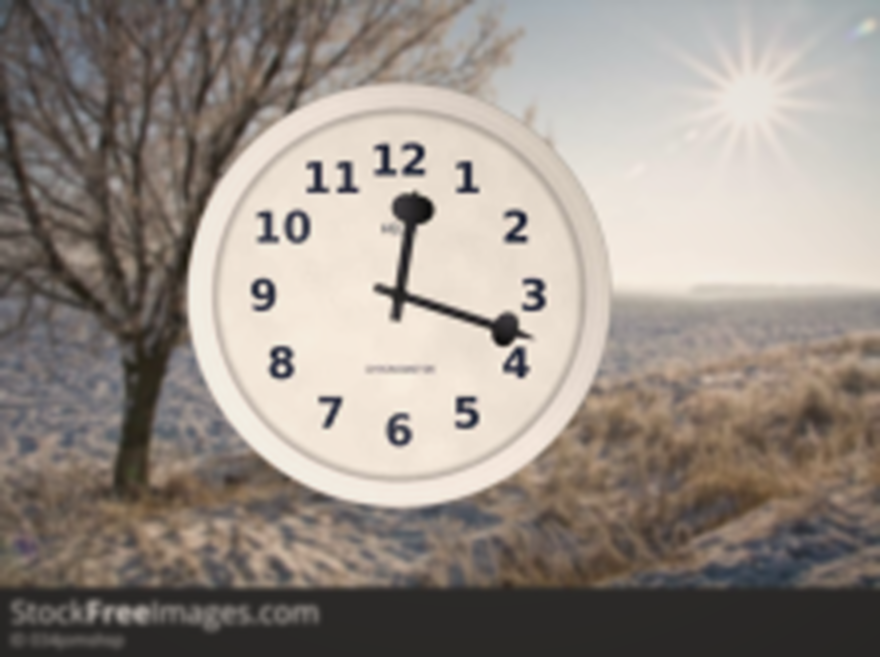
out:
12 h 18 min
